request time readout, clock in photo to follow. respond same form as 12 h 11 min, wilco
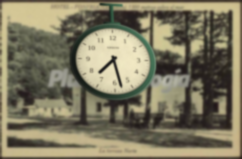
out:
7 h 28 min
